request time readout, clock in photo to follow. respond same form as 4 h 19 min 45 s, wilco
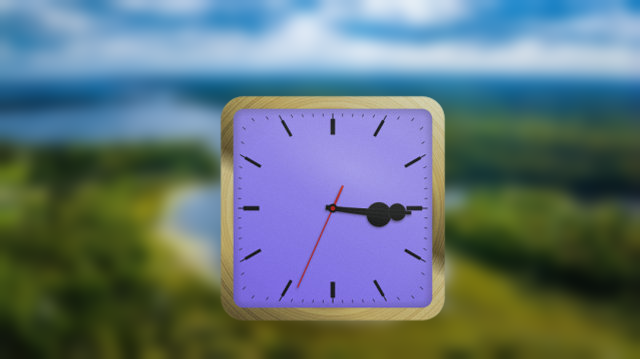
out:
3 h 15 min 34 s
